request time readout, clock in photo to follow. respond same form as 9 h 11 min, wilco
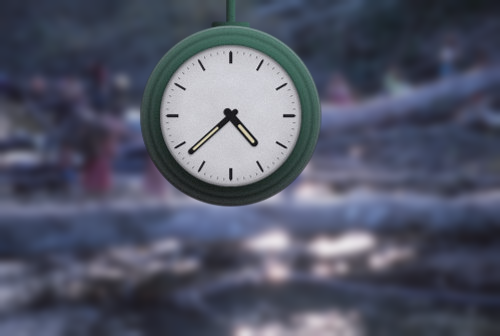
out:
4 h 38 min
